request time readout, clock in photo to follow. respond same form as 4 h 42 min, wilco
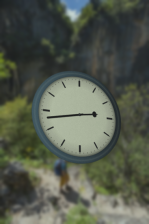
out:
2 h 43 min
